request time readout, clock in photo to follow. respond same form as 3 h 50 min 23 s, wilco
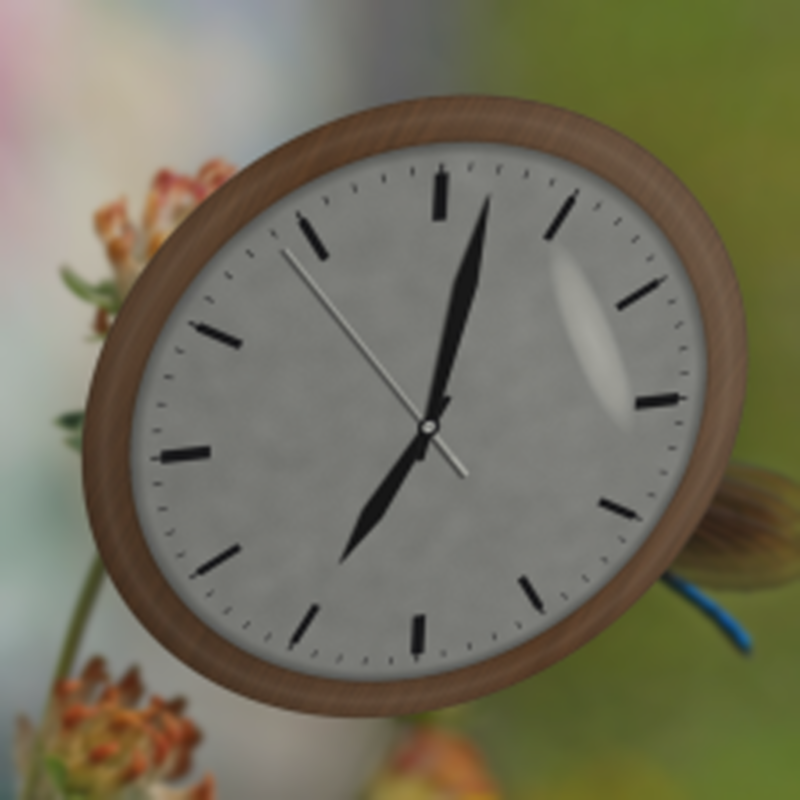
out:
7 h 01 min 54 s
